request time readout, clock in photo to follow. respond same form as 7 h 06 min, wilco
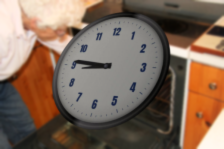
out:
8 h 46 min
